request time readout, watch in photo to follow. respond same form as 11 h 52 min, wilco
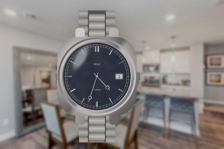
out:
4 h 33 min
